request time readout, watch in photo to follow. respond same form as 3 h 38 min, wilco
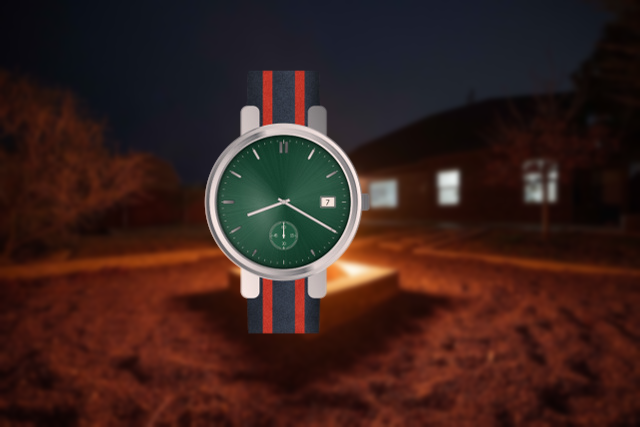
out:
8 h 20 min
